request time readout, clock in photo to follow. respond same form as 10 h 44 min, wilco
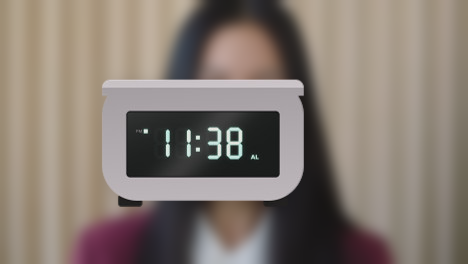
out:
11 h 38 min
